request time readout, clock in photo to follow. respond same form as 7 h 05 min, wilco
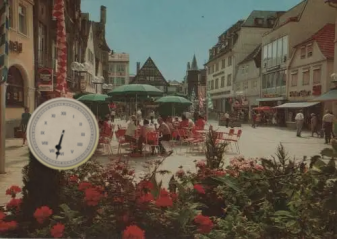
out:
6 h 32 min
